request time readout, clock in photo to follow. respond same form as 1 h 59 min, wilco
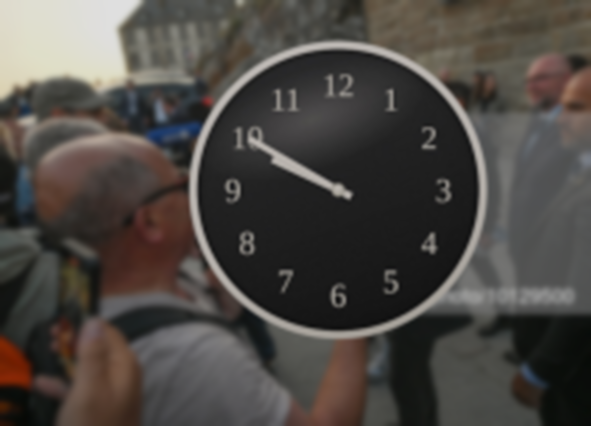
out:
9 h 50 min
